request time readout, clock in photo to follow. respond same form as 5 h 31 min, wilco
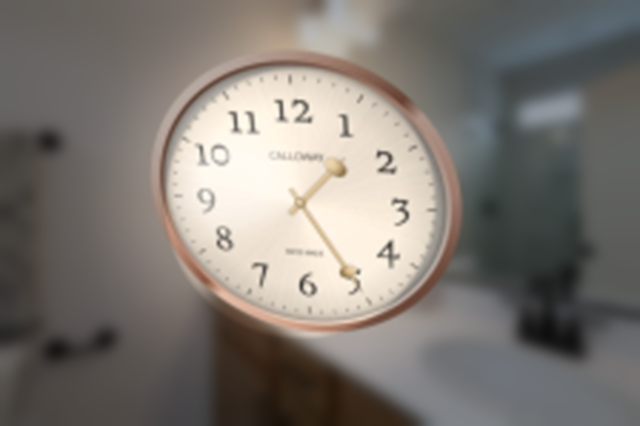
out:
1 h 25 min
